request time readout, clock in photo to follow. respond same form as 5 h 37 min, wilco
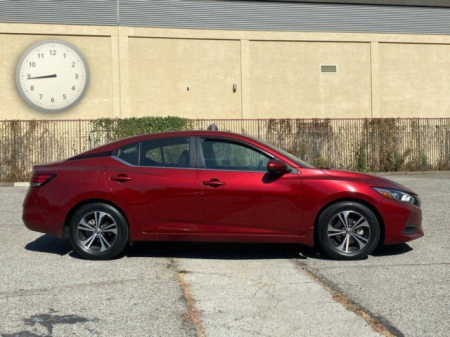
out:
8 h 44 min
